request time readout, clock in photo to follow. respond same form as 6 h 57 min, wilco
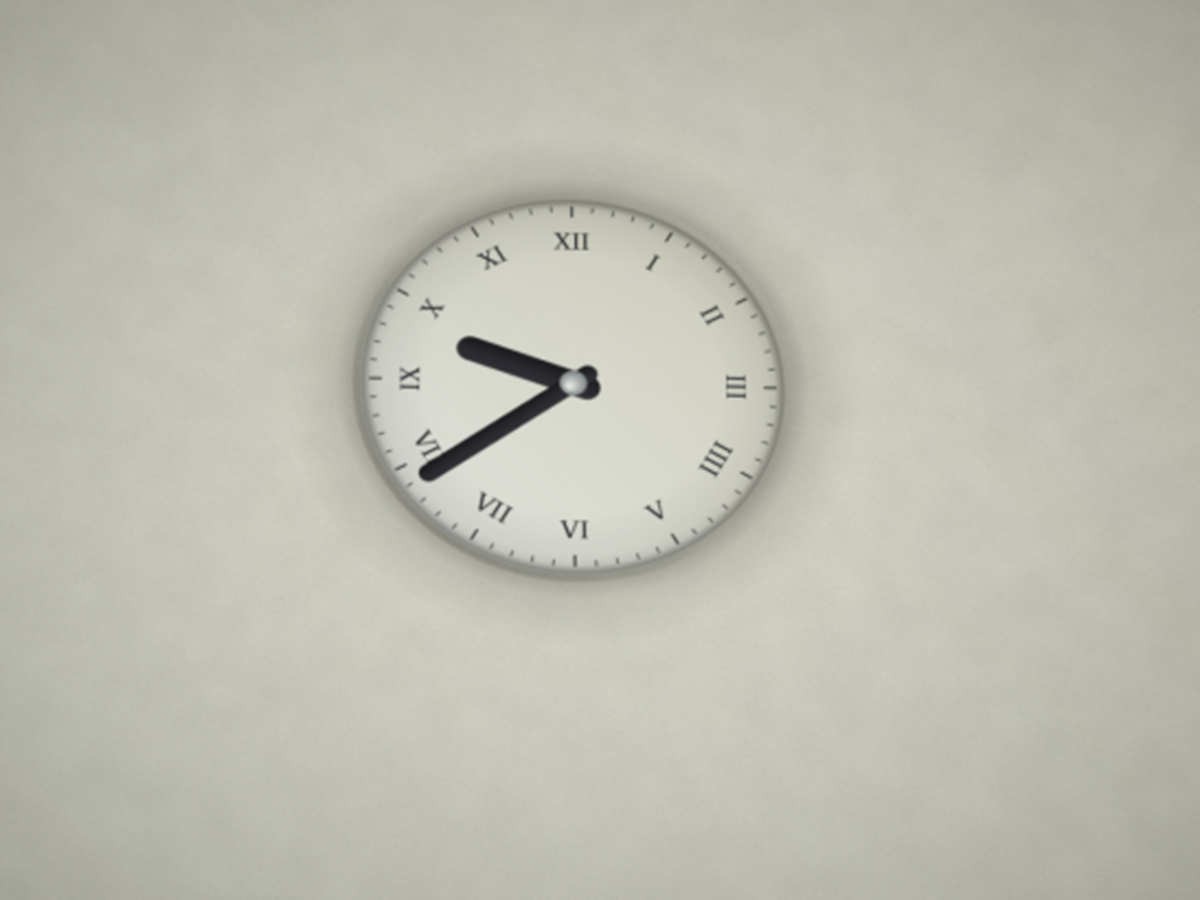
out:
9 h 39 min
